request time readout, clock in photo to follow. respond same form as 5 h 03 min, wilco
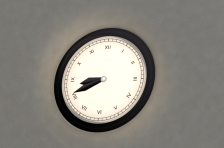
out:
8 h 41 min
